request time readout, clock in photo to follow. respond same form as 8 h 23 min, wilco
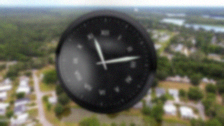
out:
11 h 13 min
